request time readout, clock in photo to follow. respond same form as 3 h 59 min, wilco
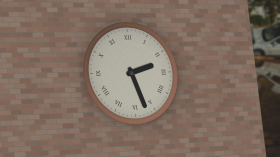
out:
2 h 27 min
